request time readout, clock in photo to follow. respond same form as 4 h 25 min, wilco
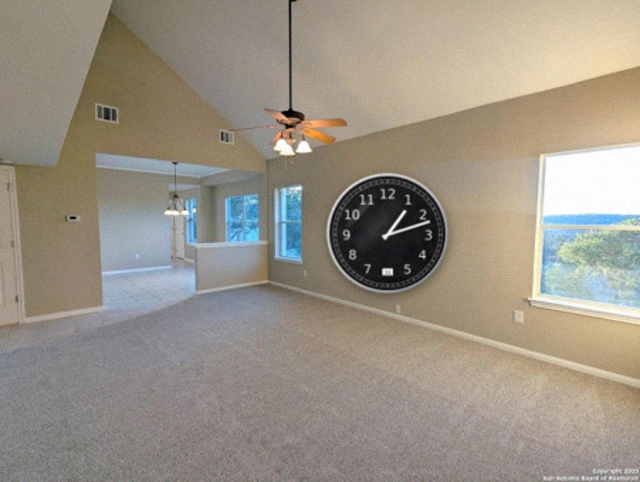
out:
1 h 12 min
